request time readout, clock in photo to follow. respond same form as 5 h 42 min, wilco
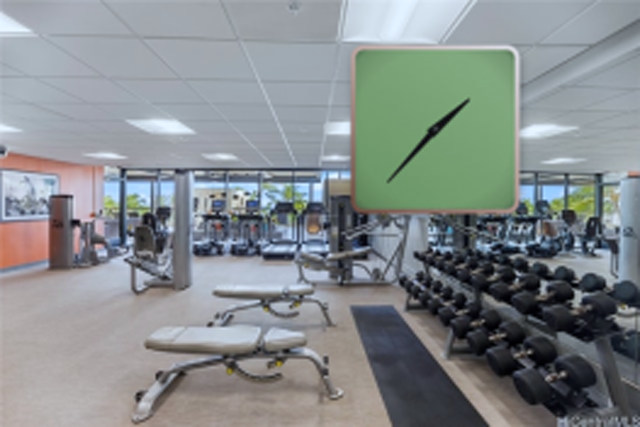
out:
1 h 37 min
